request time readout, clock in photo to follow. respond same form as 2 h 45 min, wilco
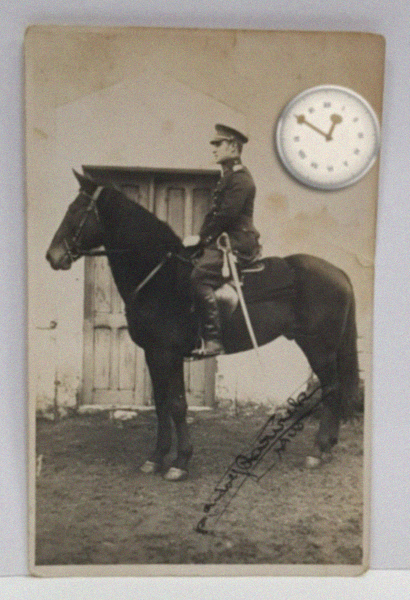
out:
12 h 51 min
